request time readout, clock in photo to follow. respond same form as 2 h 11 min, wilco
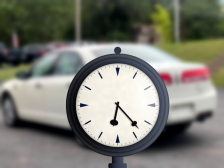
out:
6 h 23 min
